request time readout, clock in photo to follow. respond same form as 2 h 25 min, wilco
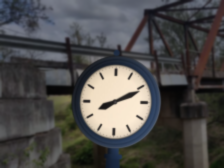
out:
8 h 11 min
